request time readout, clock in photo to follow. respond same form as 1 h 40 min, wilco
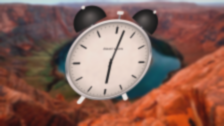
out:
6 h 02 min
